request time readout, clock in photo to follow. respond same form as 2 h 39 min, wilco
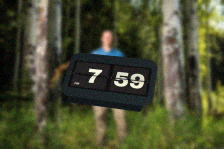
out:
7 h 59 min
